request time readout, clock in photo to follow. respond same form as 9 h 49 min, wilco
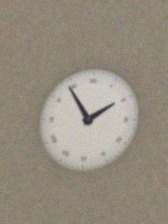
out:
1 h 54 min
